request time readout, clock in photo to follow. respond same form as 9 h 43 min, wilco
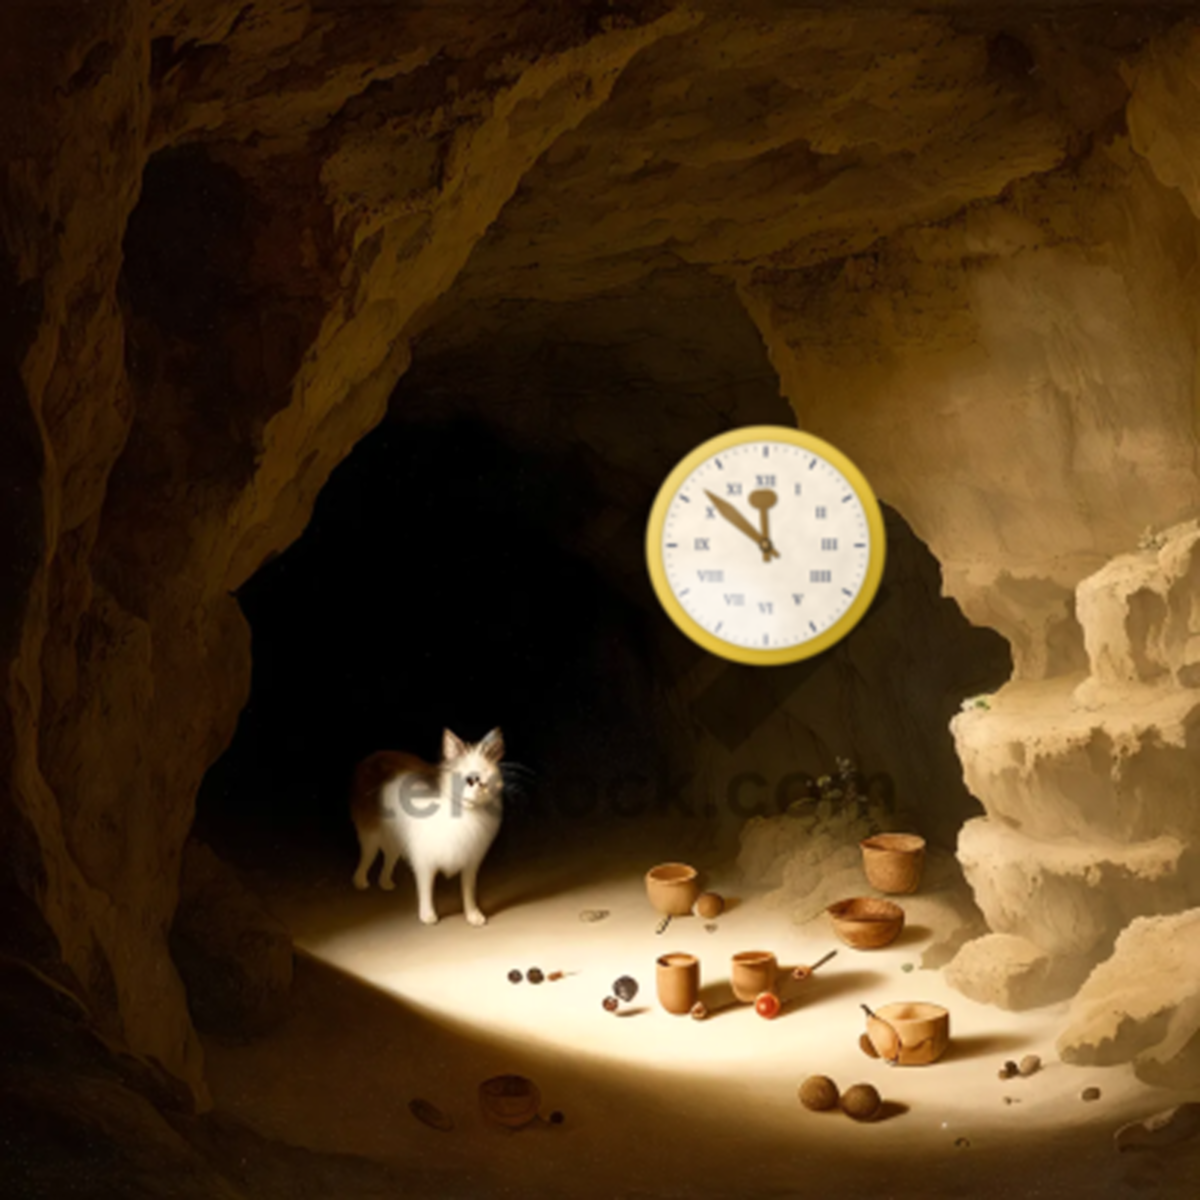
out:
11 h 52 min
